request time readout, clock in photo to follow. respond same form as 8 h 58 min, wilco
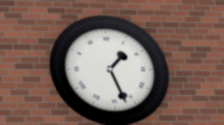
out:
1 h 27 min
